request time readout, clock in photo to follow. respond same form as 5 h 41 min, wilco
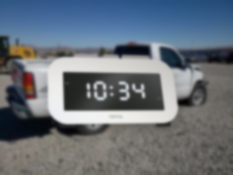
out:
10 h 34 min
